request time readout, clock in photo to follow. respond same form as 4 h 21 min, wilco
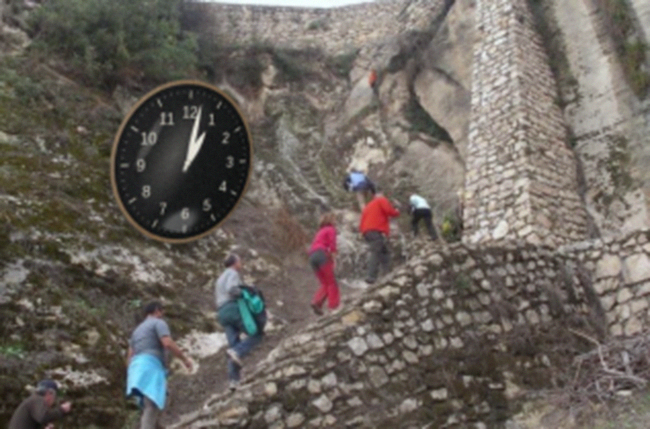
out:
1 h 02 min
